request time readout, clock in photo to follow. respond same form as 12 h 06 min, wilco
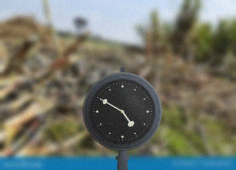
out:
4 h 50 min
